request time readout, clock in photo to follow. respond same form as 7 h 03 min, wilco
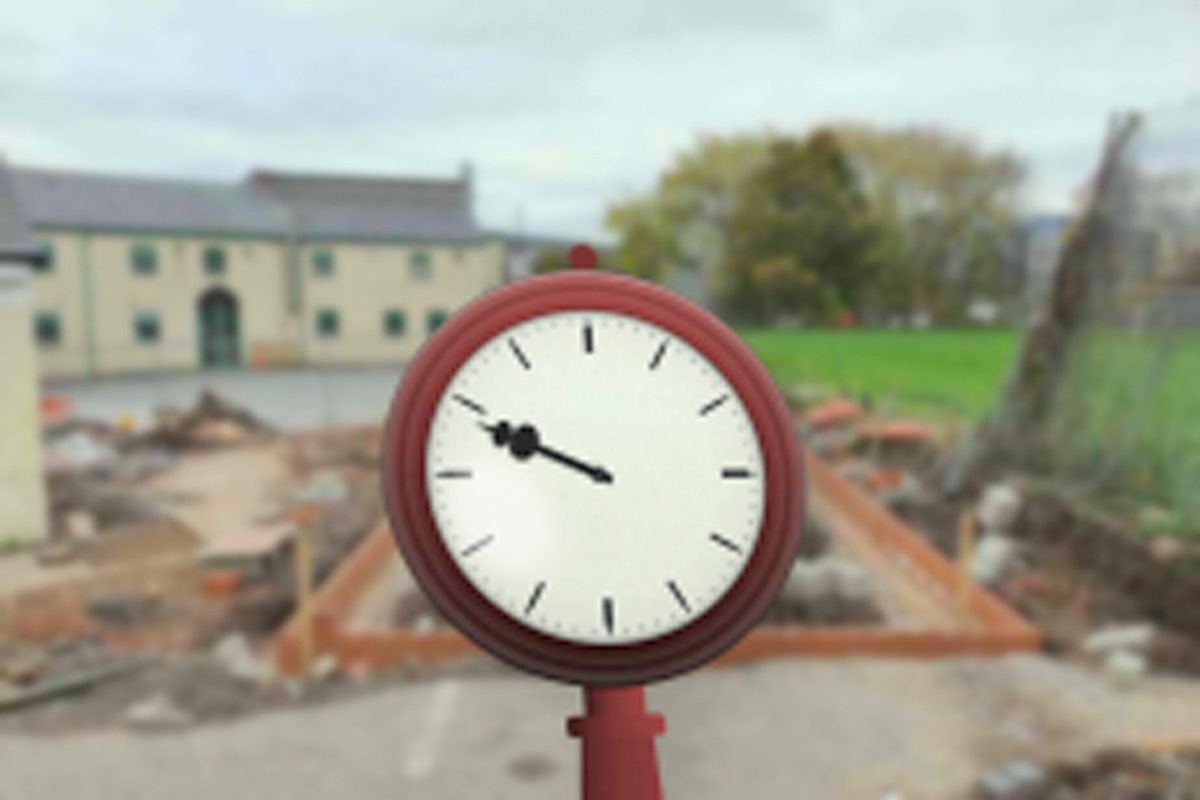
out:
9 h 49 min
